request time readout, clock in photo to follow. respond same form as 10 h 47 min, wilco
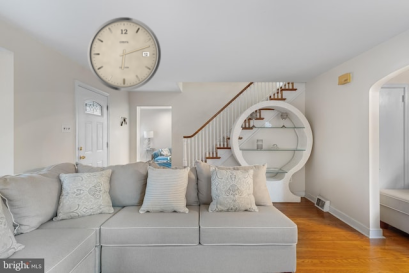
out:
6 h 12 min
